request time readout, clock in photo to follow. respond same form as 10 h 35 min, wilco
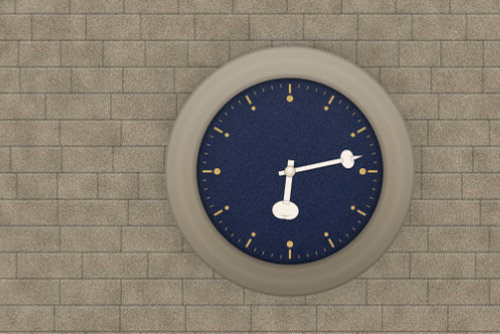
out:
6 h 13 min
